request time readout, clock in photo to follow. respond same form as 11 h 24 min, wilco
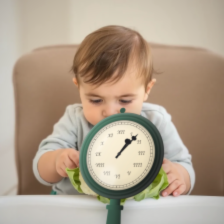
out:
1 h 07 min
